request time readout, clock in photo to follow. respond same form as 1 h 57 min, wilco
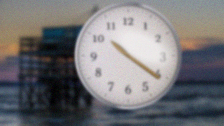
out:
10 h 21 min
